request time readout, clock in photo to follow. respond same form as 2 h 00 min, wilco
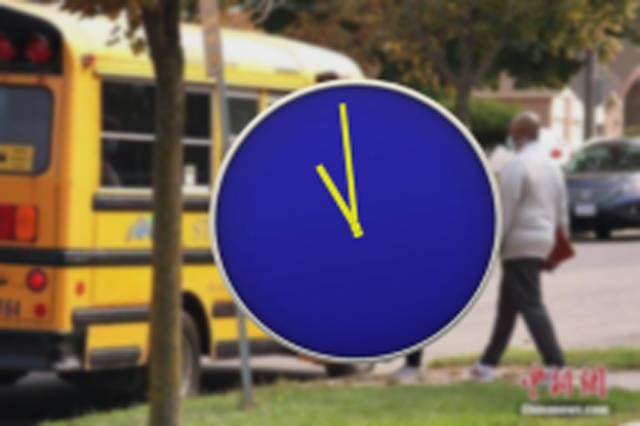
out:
10 h 59 min
